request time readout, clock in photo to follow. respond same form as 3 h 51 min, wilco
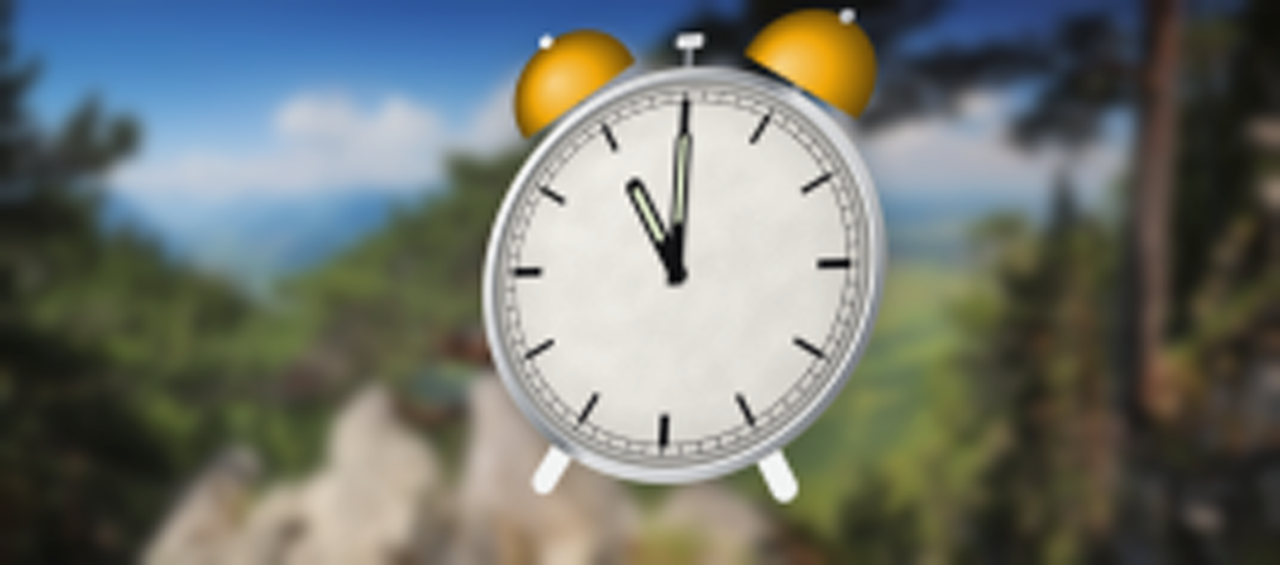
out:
11 h 00 min
